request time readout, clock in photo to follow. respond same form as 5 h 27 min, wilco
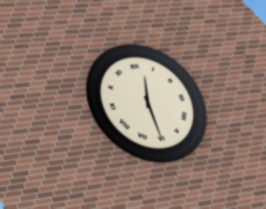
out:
12 h 30 min
